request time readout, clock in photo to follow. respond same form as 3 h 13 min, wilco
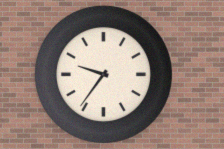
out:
9 h 36 min
